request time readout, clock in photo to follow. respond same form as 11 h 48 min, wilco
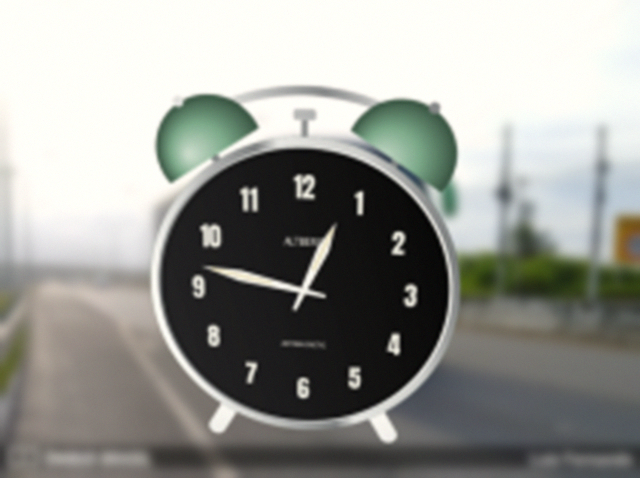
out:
12 h 47 min
